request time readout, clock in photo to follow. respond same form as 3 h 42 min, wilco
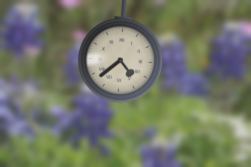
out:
4 h 38 min
